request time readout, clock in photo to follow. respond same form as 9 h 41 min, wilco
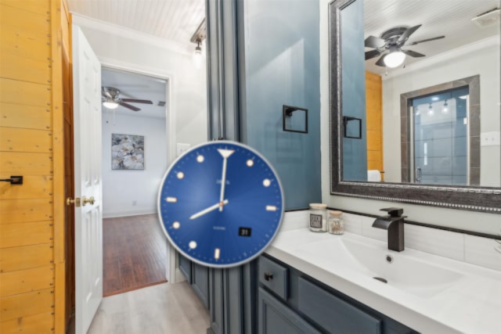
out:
8 h 00 min
